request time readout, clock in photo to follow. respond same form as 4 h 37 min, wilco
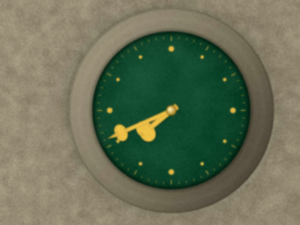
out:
7 h 41 min
